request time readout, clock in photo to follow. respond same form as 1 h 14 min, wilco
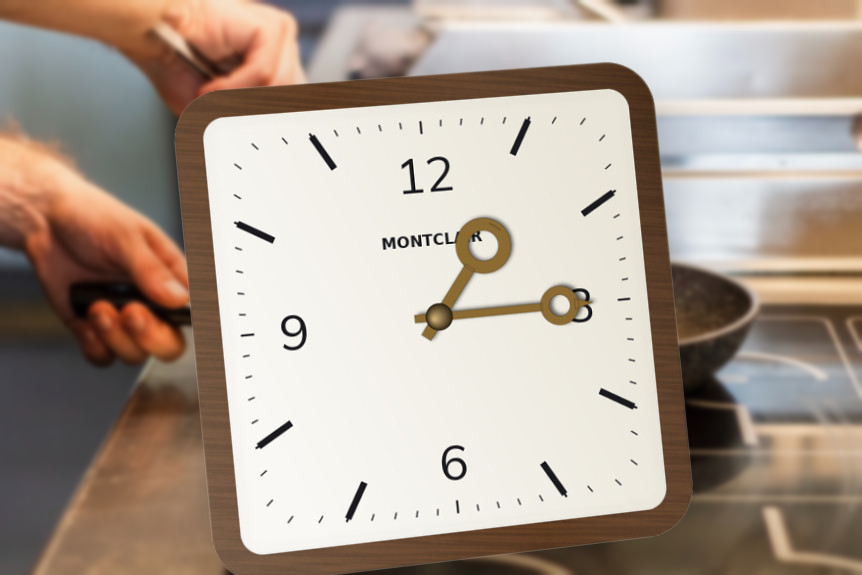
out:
1 h 15 min
